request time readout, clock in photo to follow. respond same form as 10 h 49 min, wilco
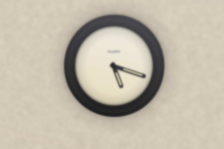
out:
5 h 18 min
